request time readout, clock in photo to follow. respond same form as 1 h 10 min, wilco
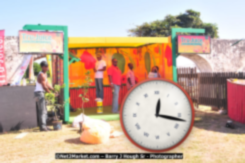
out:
12 h 17 min
